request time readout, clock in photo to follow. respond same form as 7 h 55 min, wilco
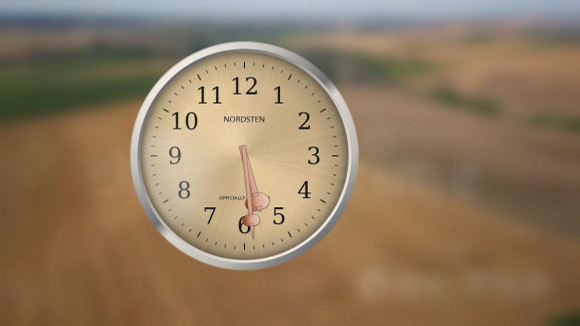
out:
5 h 29 min
